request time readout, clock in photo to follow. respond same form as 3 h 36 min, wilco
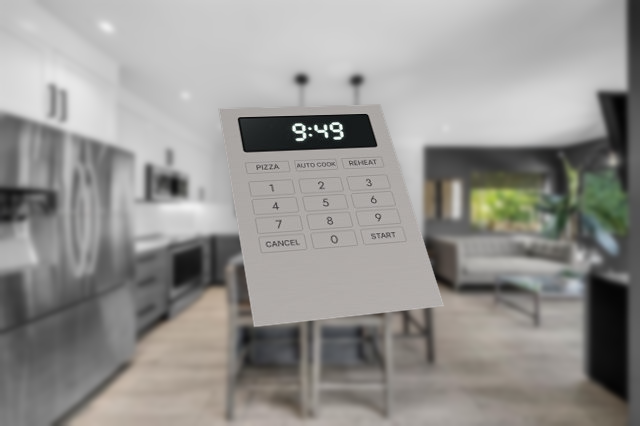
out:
9 h 49 min
